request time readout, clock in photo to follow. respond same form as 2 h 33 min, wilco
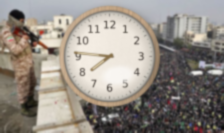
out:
7 h 46 min
